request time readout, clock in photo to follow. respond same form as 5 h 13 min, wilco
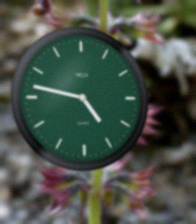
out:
4 h 47 min
